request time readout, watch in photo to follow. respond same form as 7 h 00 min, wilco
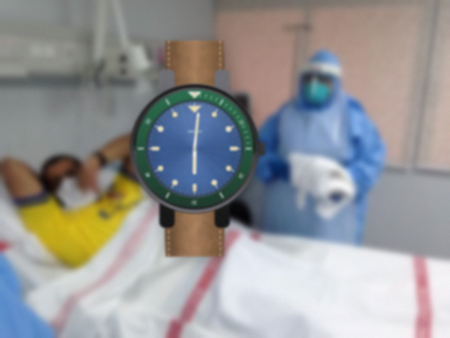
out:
6 h 01 min
